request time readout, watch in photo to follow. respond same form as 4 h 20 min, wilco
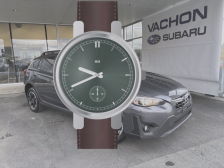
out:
9 h 41 min
